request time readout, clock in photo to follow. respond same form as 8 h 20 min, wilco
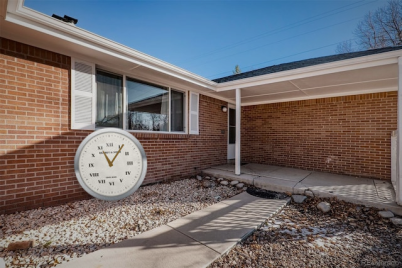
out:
11 h 06 min
